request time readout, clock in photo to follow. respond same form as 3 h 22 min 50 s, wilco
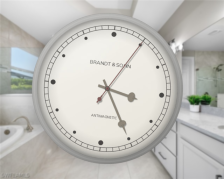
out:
3 h 25 min 05 s
